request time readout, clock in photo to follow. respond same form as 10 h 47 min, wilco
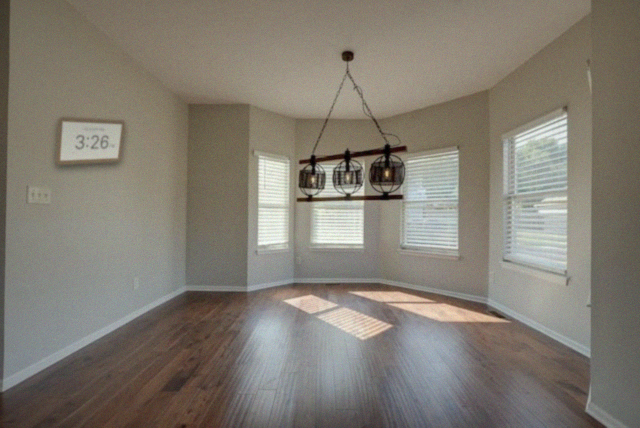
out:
3 h 26 min
